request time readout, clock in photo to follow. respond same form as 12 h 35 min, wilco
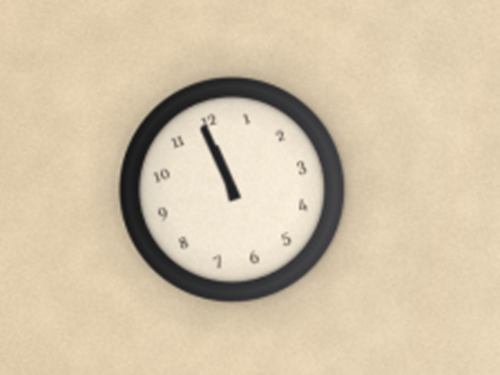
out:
11 h 59 min
